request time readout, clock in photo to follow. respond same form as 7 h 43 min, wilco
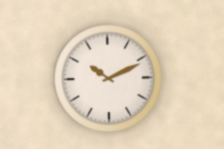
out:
10 h 11 min
